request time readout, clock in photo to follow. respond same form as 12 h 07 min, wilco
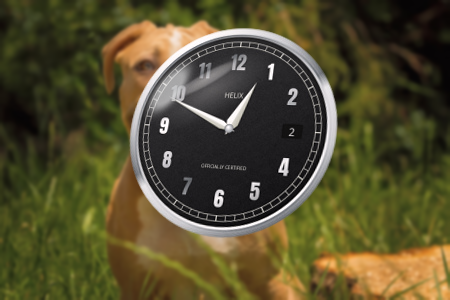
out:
12 h 49 min
